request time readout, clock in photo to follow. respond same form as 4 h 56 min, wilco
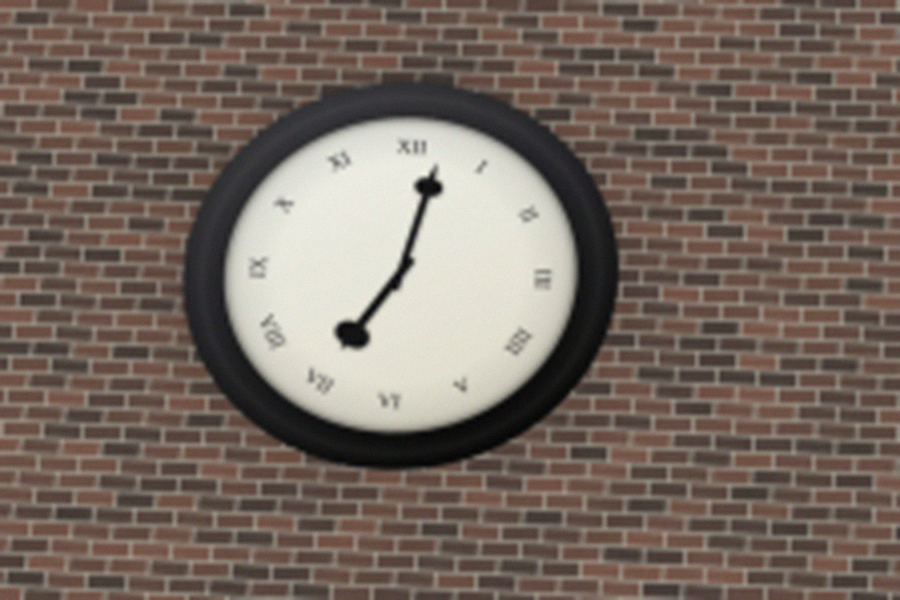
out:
7 h 02 min
